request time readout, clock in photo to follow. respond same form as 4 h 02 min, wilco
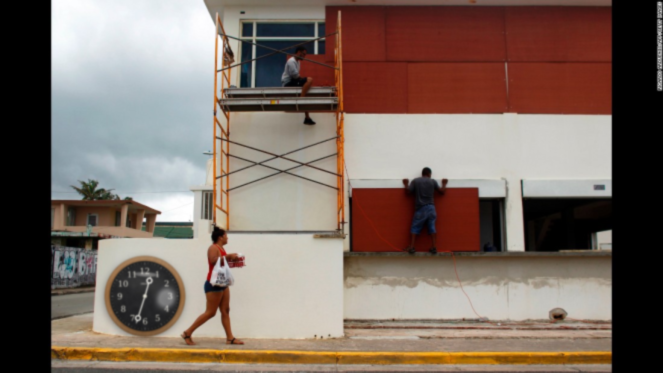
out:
12 h 33 min
